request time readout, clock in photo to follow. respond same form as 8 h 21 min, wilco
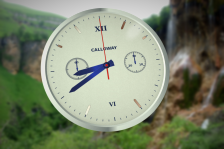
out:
8 h 40 min
